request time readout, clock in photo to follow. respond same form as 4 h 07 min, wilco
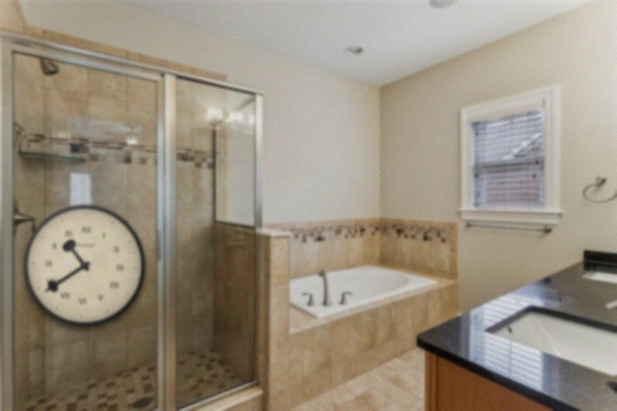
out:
10 h 39 min
